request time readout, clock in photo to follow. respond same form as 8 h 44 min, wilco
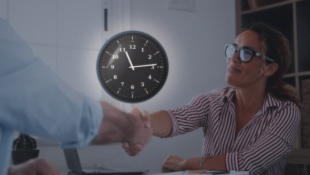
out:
11 h 14 min
